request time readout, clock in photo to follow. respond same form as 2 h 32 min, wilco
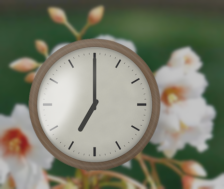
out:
7 h 00 min
